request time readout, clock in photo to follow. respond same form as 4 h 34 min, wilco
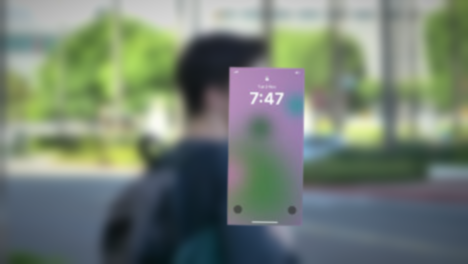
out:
7 h 47 min
